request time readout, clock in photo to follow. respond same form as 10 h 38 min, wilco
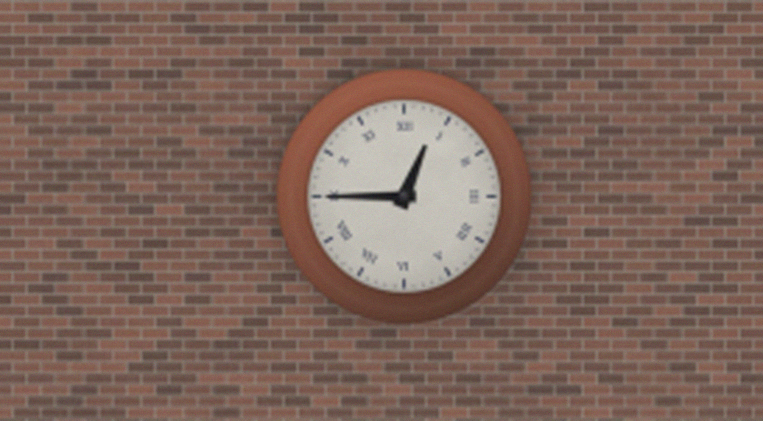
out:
12 h 45 min
